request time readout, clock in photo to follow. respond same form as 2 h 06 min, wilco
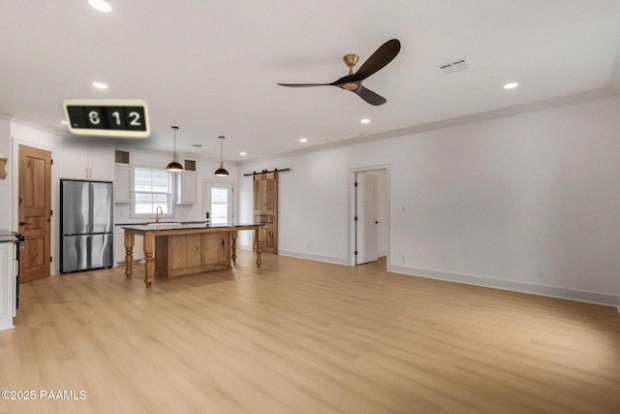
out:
6 h 12 min
